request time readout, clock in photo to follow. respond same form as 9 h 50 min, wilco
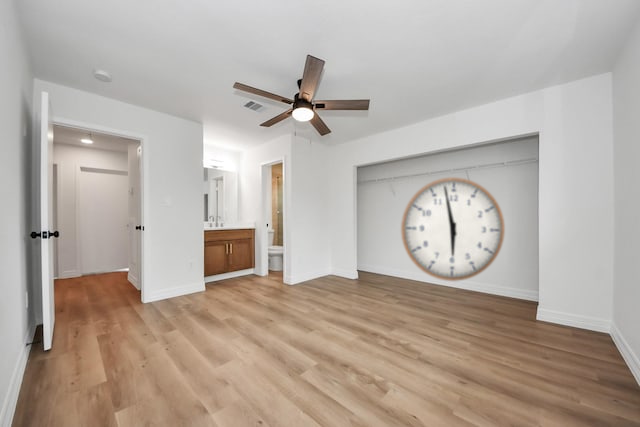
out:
5 h 58 min
